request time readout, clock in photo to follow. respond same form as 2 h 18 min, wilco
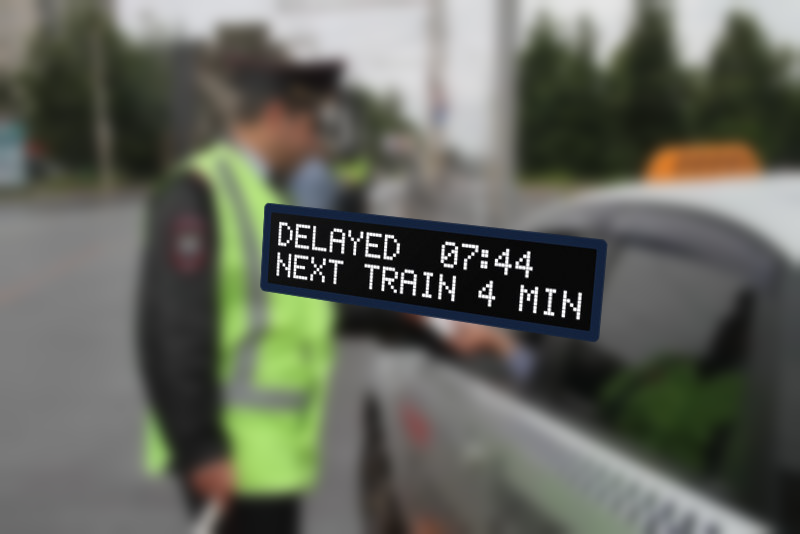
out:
7 h 44 min
